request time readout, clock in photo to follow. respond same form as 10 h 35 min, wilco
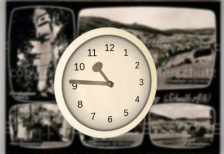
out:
10 h 46 min
